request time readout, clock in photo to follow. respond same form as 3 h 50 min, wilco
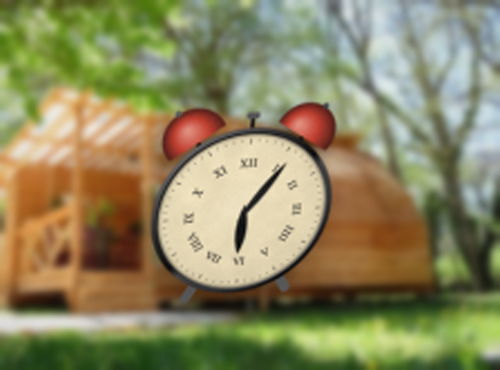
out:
6 h 06 min
